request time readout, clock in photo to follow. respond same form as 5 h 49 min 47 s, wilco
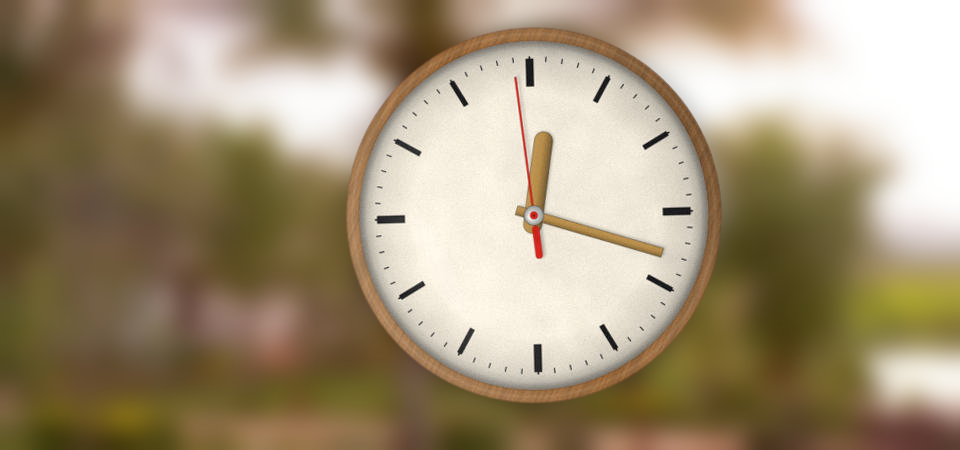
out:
12 h 17 min 59 s
